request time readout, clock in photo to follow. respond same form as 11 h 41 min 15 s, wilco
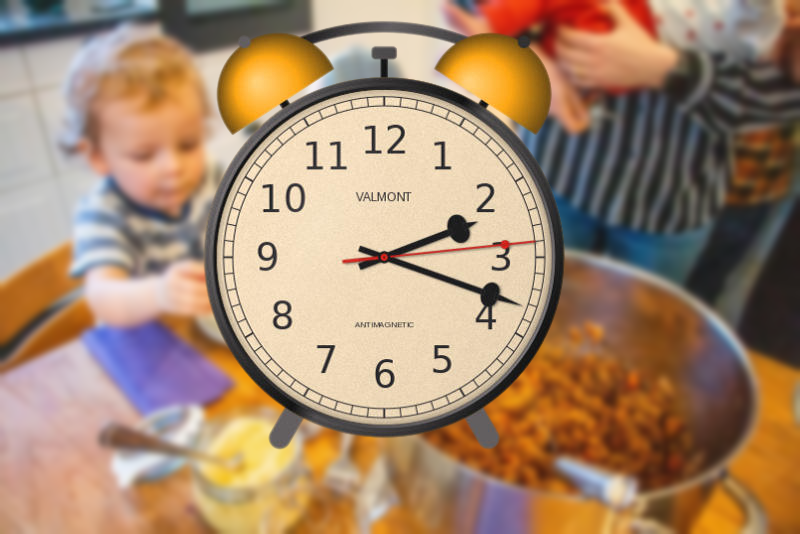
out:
2 h 18 min 14 s
